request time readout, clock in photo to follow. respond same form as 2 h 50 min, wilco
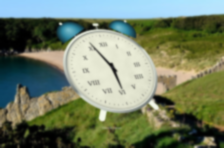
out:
5 h 56 min
